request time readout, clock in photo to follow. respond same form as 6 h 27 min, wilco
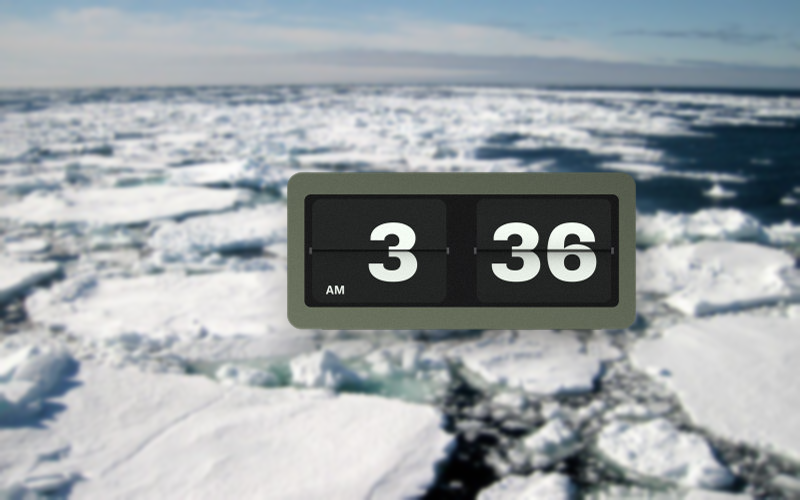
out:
3 h 36 min
